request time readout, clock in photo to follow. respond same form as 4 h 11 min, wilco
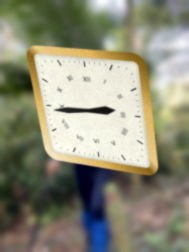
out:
2 h 44 min
